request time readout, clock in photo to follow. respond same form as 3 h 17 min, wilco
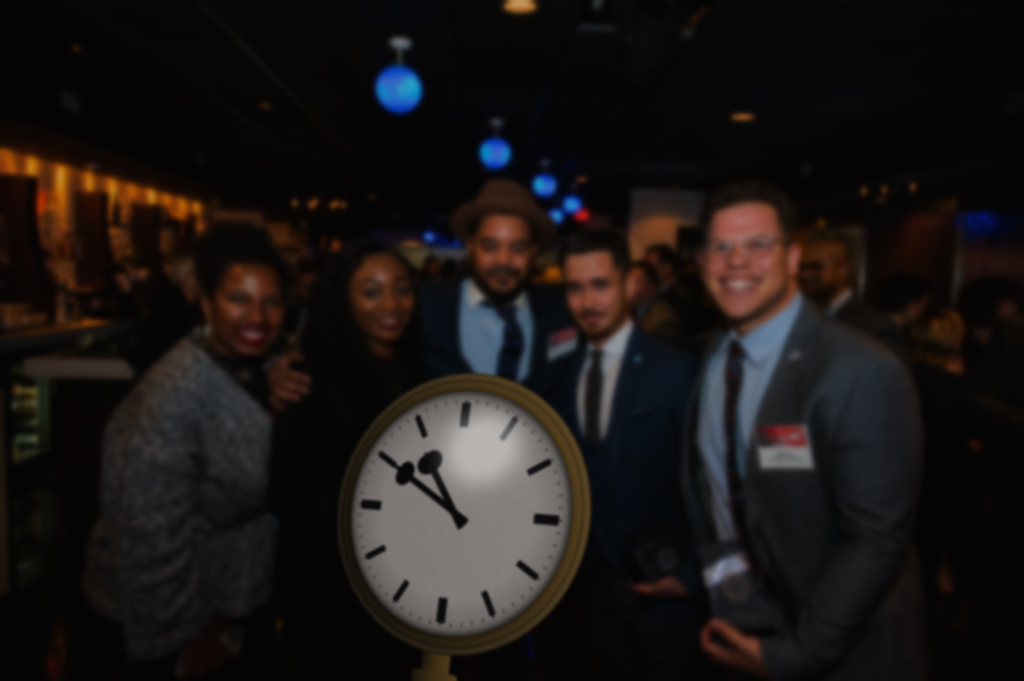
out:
10 h 50 min
